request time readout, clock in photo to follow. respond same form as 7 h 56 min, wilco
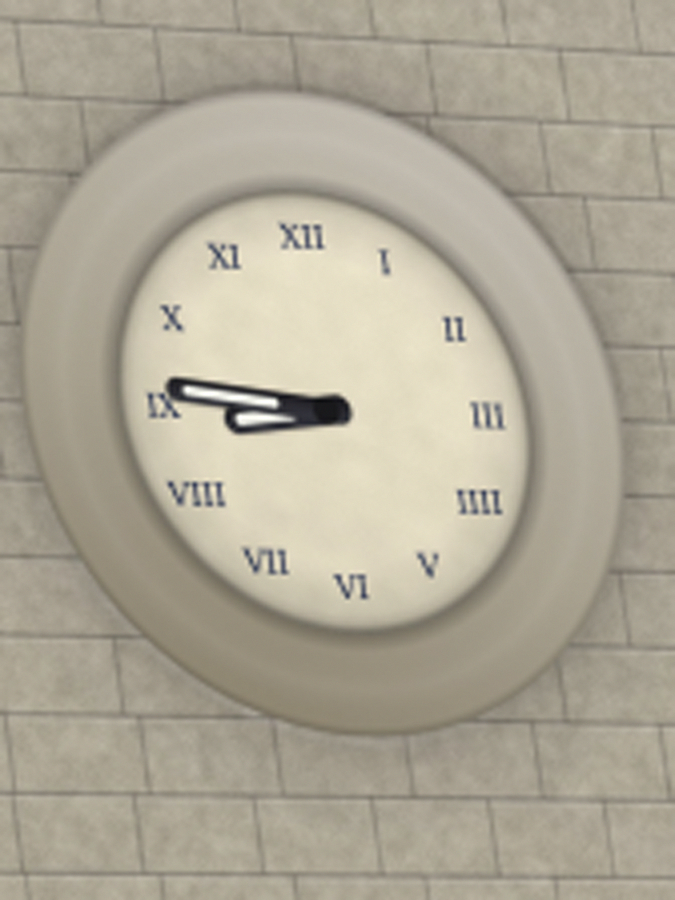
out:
8 h 46 min
